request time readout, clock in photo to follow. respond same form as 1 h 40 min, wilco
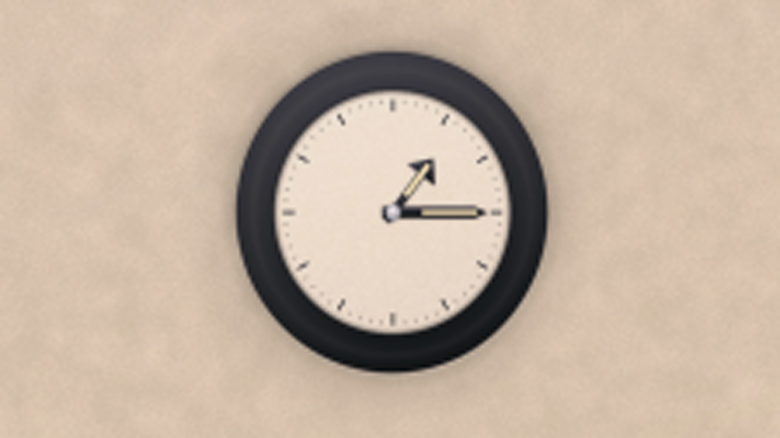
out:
1 h 15 min
